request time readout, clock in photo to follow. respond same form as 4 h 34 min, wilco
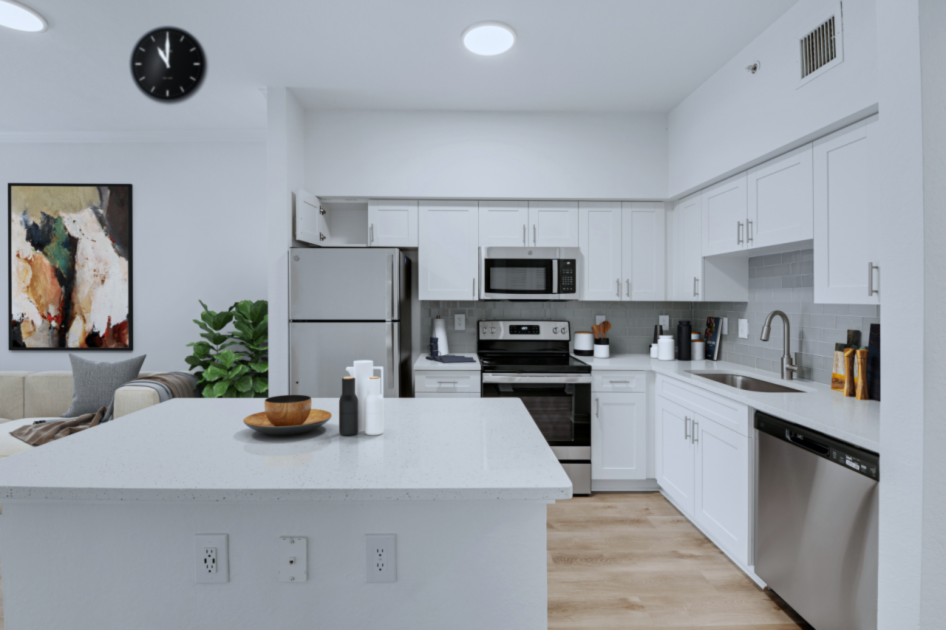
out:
11 h 00 min
